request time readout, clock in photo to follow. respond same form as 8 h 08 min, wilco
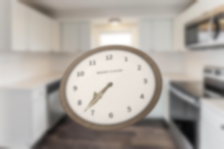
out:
7 h 37 min
